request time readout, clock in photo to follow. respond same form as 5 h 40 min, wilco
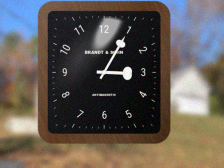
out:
3 h 05 min
